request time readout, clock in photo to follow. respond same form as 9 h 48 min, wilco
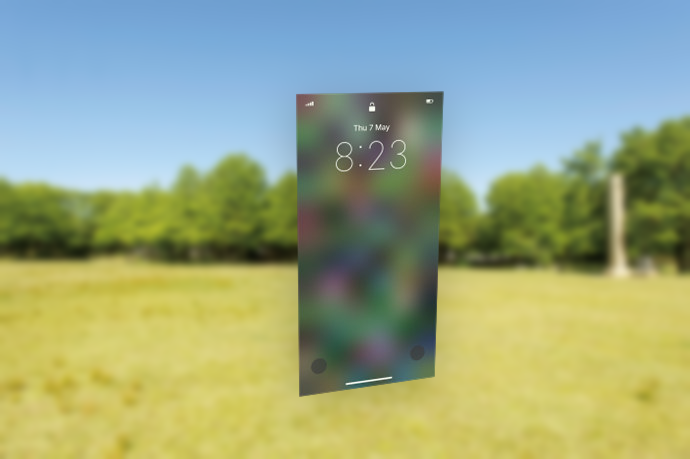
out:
8 h 23 min
